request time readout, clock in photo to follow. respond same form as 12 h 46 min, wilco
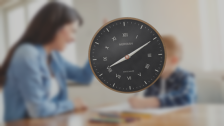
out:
8 h 10 min
